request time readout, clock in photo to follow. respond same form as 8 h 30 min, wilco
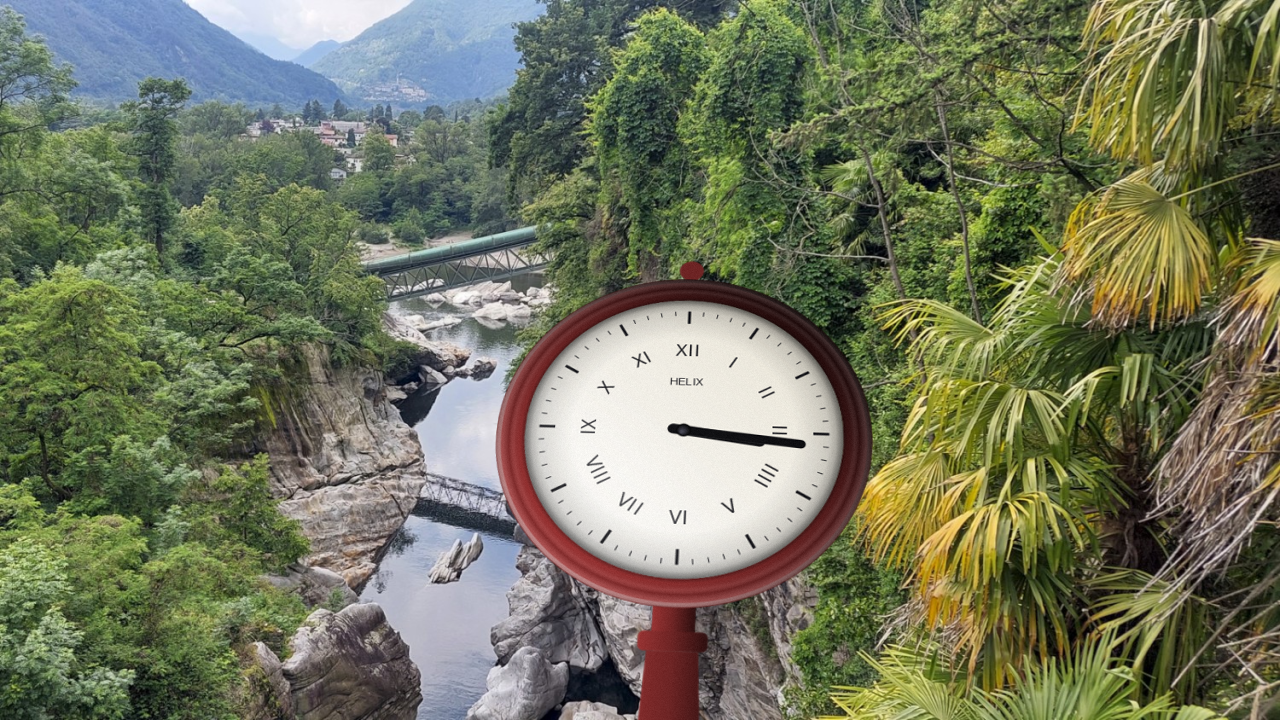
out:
3 h 16 min
